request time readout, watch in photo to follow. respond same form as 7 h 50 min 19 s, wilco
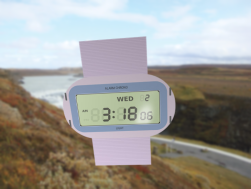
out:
3 h 18 min 06 s
